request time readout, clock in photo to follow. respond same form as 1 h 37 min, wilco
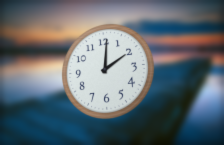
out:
2 h 01 min
